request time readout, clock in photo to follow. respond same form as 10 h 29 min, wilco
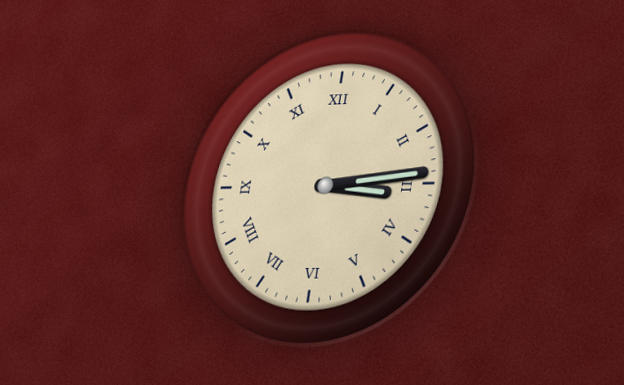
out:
3 h 14 min
